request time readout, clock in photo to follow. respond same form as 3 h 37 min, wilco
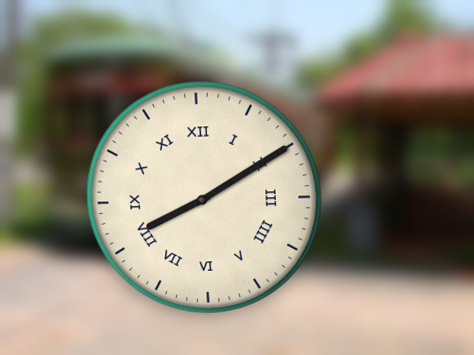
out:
8 h 10 min
